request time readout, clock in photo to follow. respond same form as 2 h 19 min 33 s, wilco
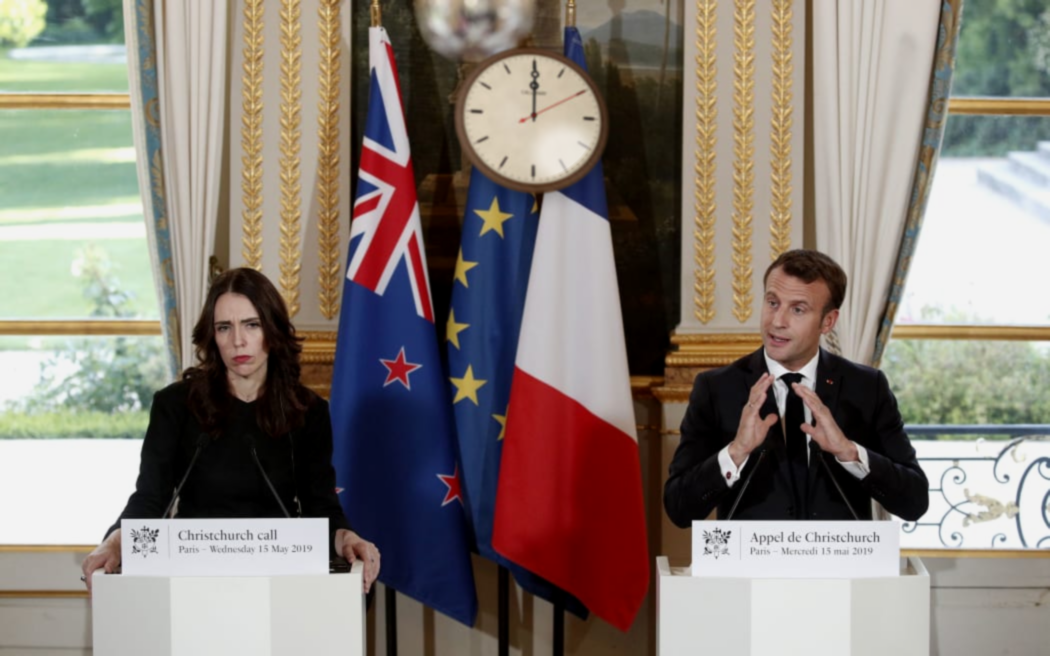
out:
12 h 00 min 10 s
